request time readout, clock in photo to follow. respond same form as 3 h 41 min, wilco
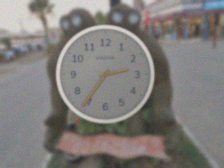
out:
2 h 36 min
